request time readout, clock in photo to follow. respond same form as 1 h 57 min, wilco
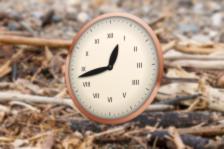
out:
12 h 43 min
